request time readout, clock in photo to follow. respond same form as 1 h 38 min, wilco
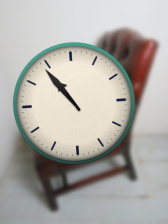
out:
10 h 54 min
